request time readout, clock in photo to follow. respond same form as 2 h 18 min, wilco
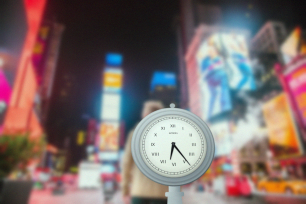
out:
6 h 24 min
